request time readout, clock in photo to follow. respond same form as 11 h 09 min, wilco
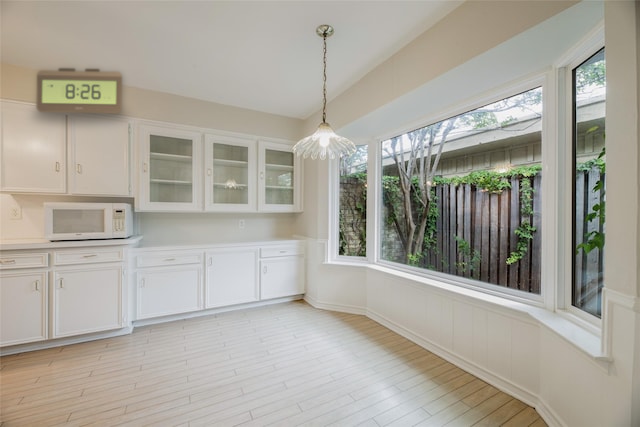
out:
8 h 26 min
